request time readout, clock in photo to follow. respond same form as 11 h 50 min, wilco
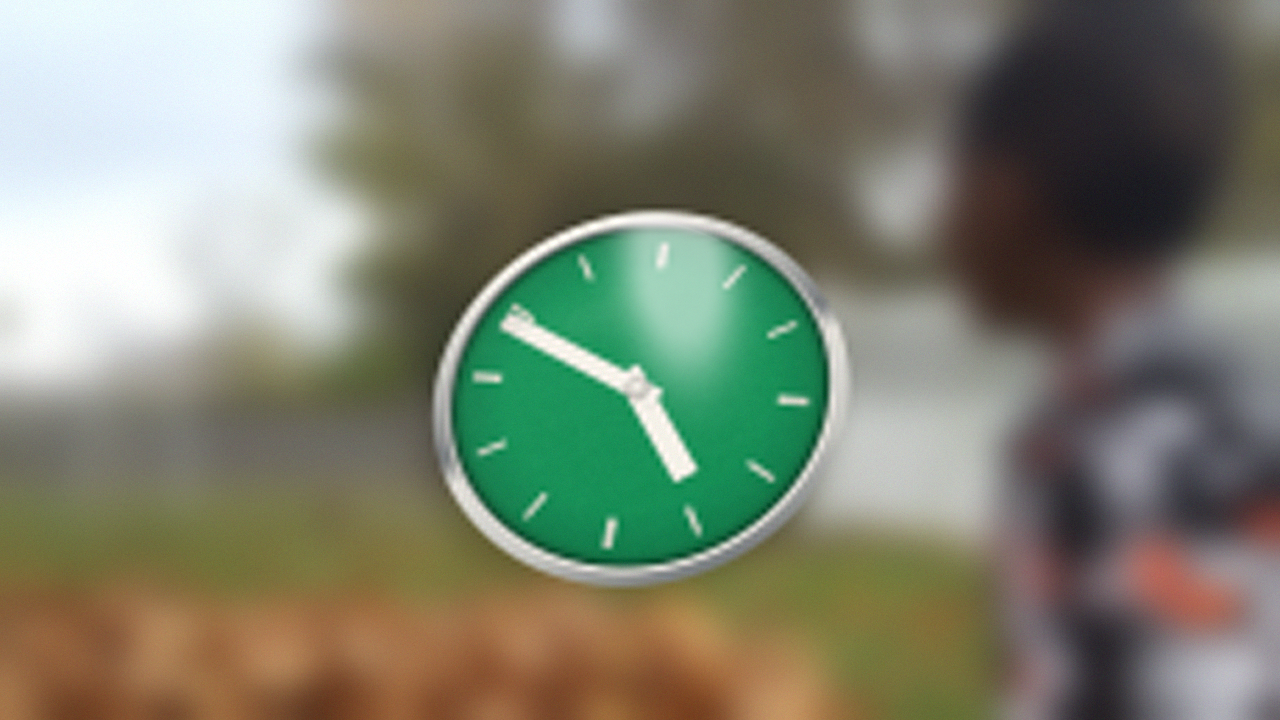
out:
4 h 49 min
